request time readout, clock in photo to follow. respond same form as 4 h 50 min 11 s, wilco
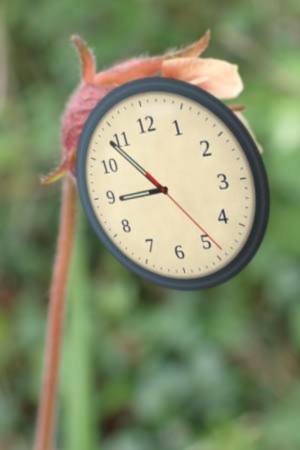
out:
8 h 53 min 24 s
